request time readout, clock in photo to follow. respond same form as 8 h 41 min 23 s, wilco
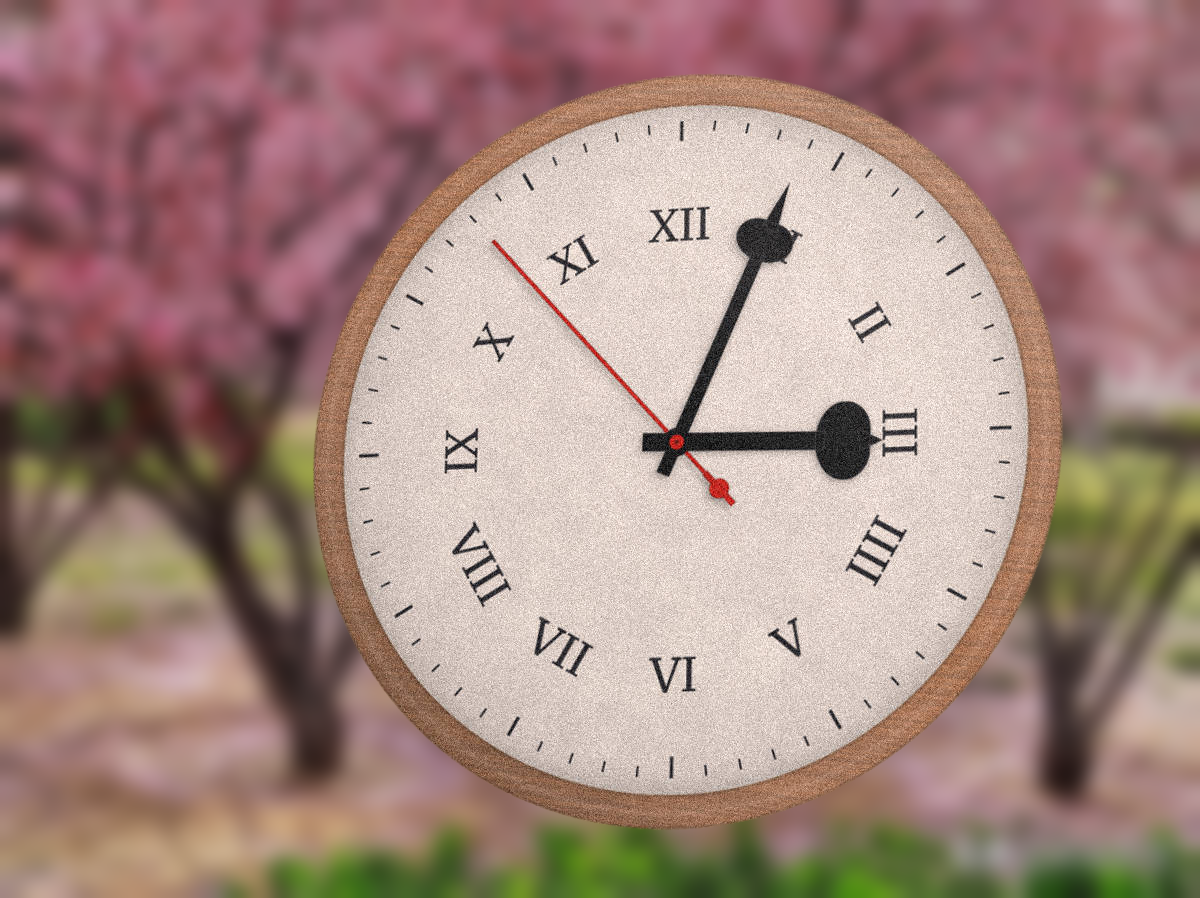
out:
3 h 03 min 53 s
